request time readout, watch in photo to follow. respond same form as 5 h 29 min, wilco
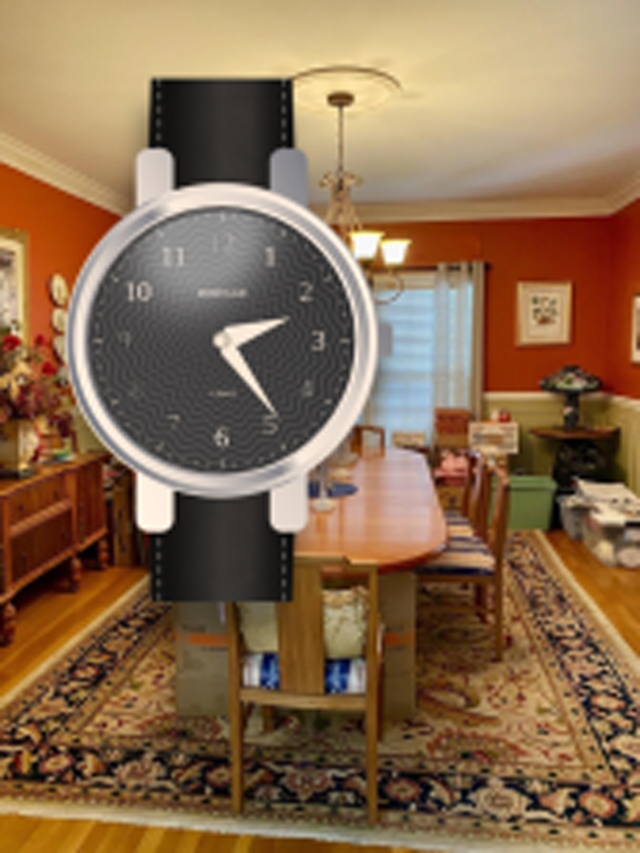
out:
2 h 24 min
